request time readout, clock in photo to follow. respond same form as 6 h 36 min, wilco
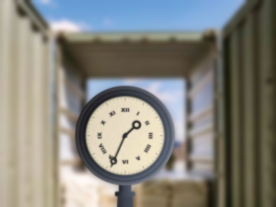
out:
1 h 34 min
